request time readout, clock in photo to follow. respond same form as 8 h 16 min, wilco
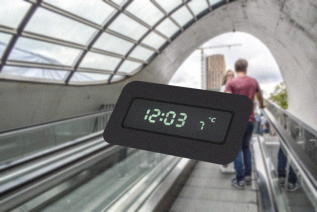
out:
12 h 03 min
